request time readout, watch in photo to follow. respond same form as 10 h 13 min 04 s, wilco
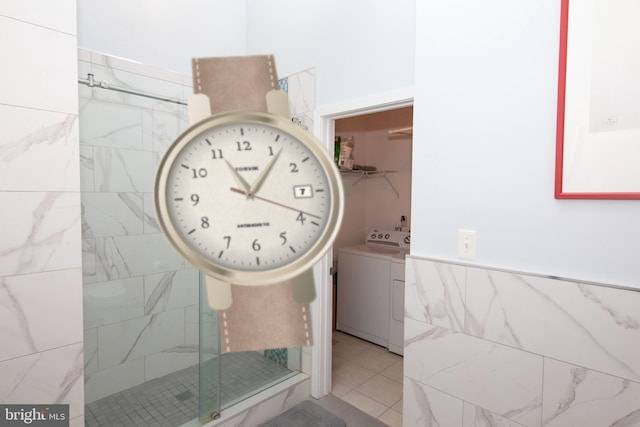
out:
11 h 06 min 19 s
